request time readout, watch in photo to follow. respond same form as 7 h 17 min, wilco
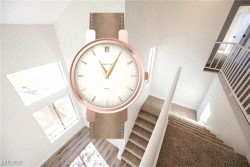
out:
11 h 05 min
